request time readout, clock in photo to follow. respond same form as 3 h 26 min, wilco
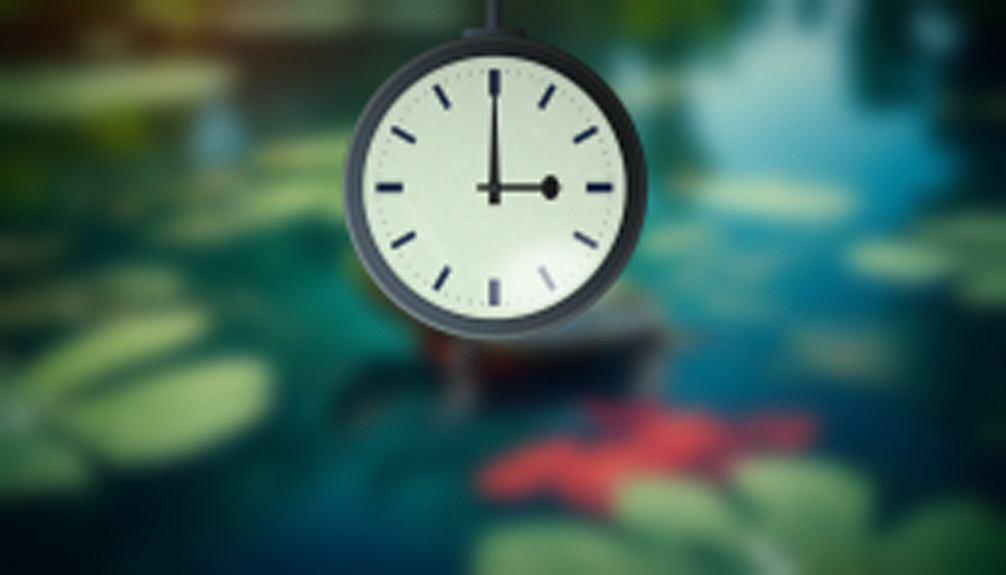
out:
3 h 00 min
